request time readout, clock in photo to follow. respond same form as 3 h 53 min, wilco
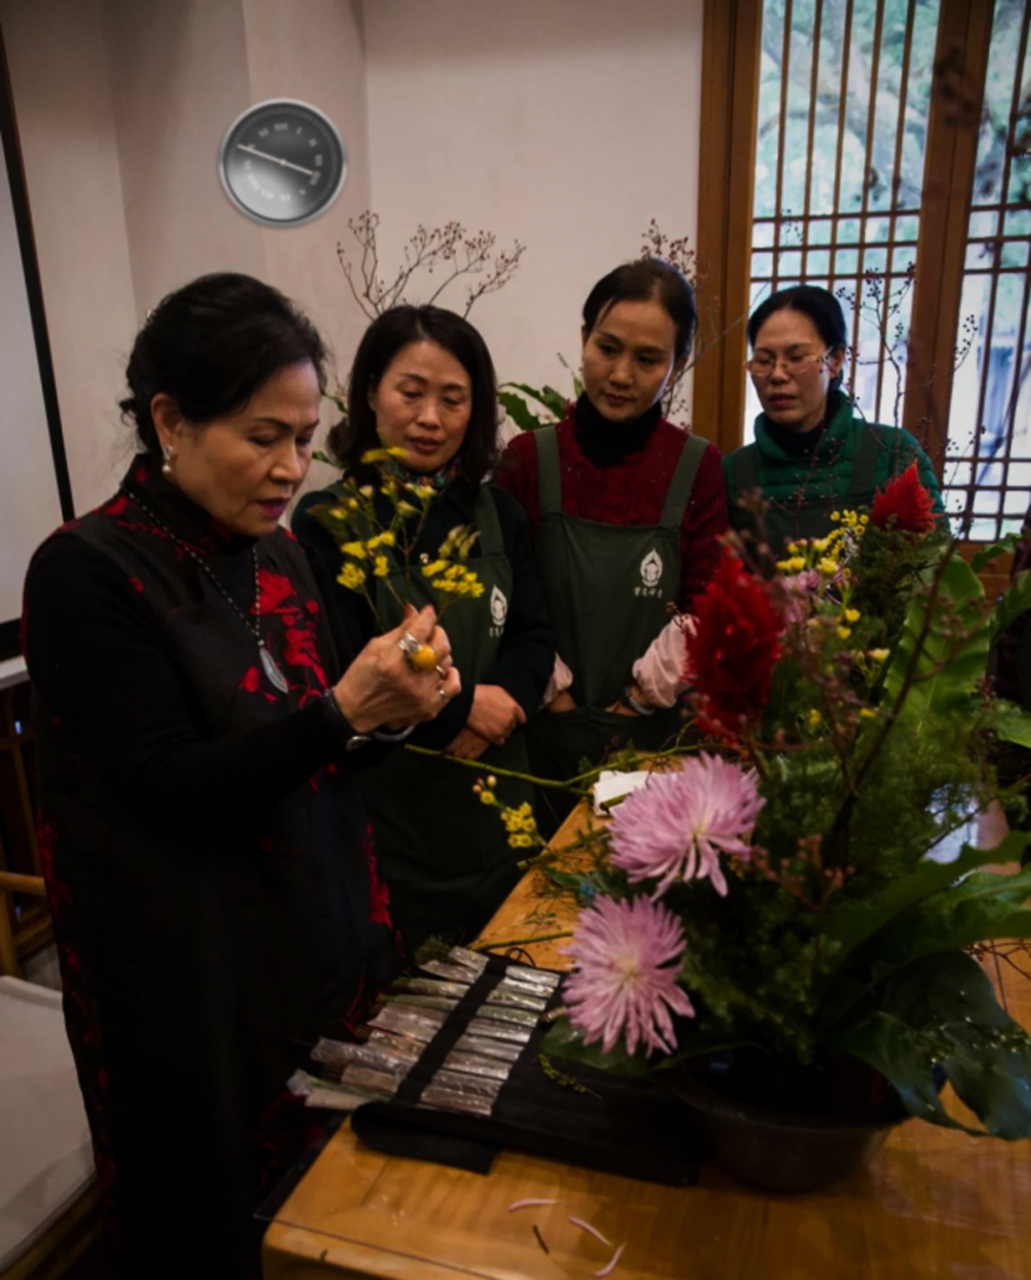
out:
3 h 49 min
